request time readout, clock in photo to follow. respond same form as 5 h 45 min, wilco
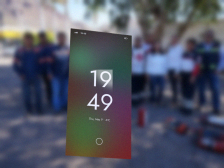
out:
19 h 49 min
